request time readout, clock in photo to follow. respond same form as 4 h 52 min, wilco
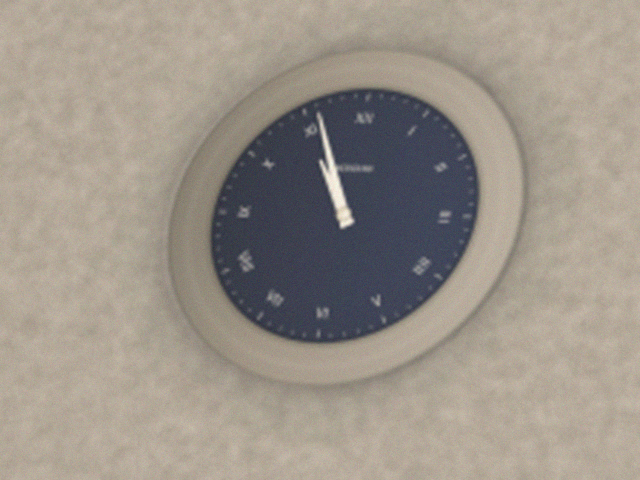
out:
10 h 56 min
